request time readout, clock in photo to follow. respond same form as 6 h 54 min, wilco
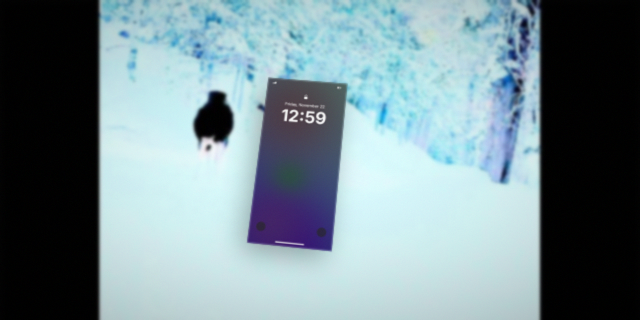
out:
12 h 59 min
